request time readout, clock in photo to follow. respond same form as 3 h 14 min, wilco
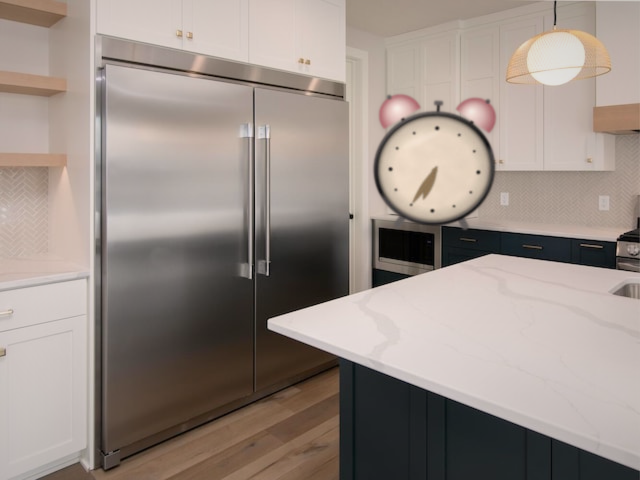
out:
6 h 35 min
